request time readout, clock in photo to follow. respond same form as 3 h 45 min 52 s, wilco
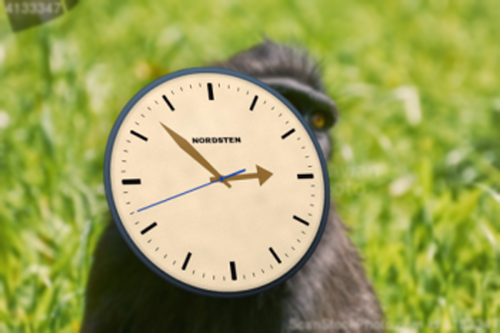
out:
2 h 52 min 42 s
